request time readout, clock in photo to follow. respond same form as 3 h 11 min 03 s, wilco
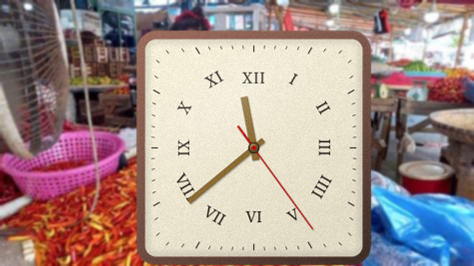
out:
11 h 38 min 24 s
